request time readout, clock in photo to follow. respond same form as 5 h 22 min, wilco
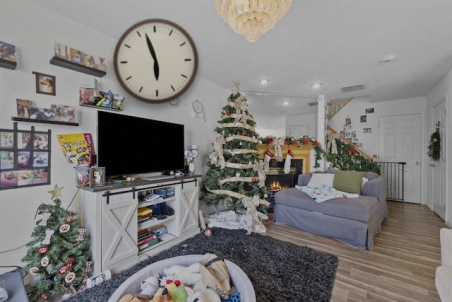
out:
5 h 57 min
